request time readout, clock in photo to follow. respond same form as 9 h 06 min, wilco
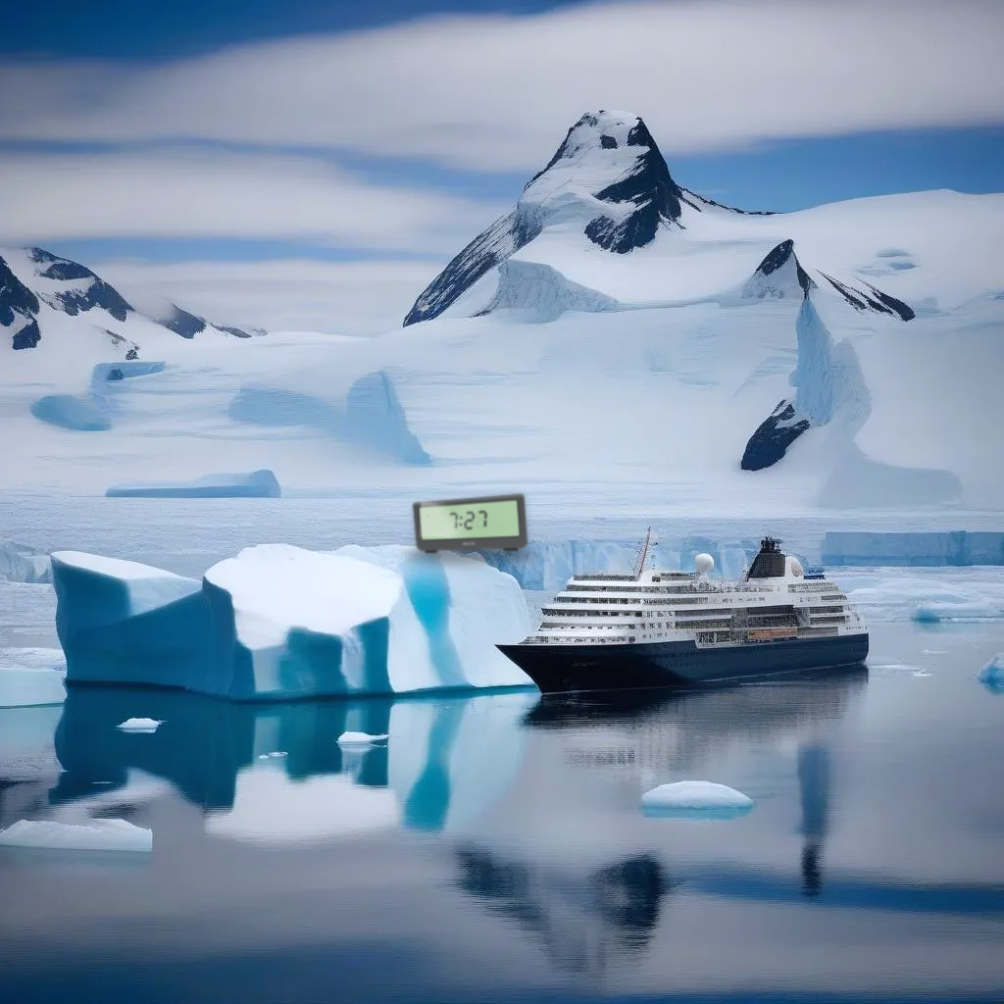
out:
7 h 27 min
